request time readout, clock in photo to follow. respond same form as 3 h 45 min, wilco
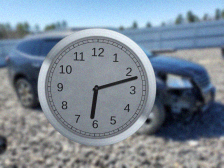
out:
6 h 12 min
